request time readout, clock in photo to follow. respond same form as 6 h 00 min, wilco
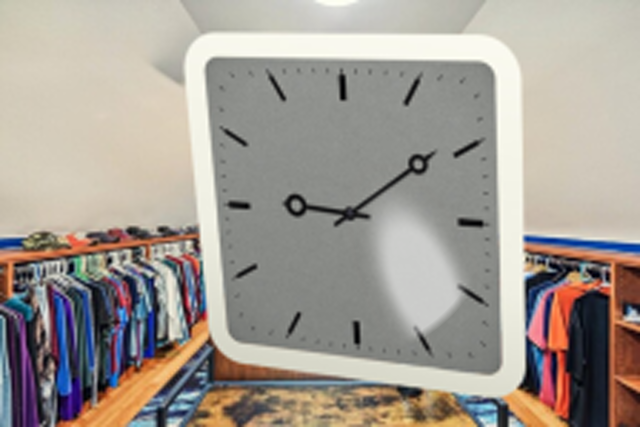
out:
9 h 09 min
